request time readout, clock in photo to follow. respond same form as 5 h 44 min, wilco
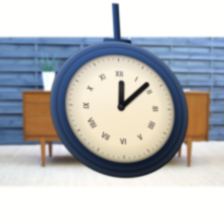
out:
12 h 08 min
